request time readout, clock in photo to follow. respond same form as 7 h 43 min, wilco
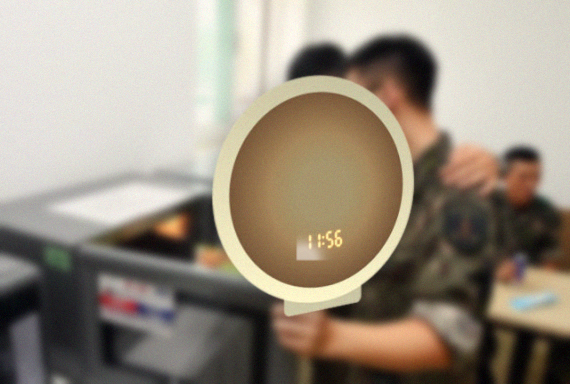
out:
11 h 56 min
